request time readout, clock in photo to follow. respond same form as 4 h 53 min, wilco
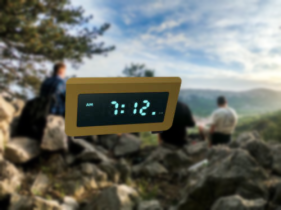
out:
7 h 12 min
